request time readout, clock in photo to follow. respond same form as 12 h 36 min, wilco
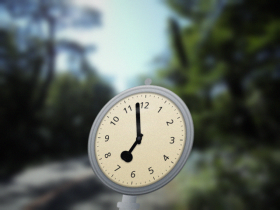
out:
6 h 58 min
